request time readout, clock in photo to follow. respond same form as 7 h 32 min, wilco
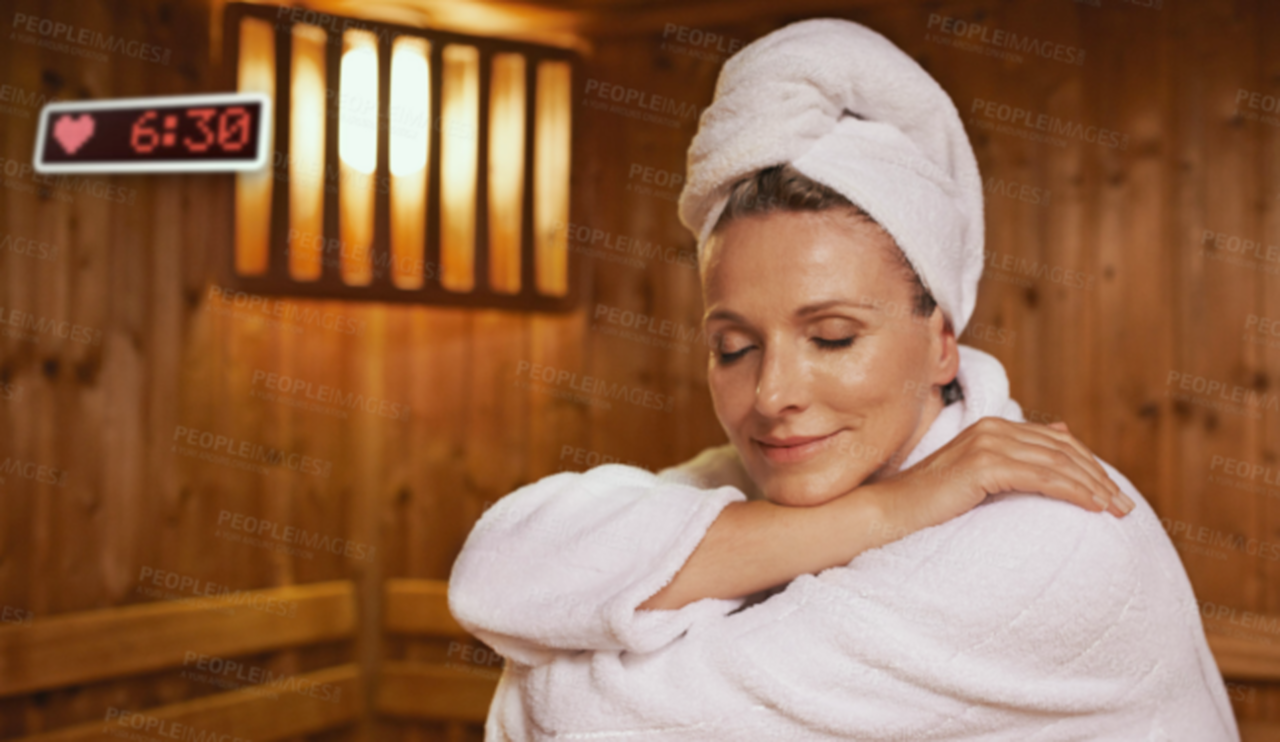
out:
6 h 30 min
